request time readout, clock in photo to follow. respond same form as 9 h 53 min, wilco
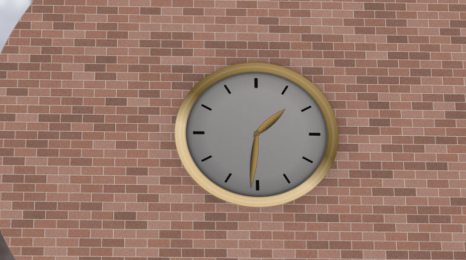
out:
1 h 31 min
